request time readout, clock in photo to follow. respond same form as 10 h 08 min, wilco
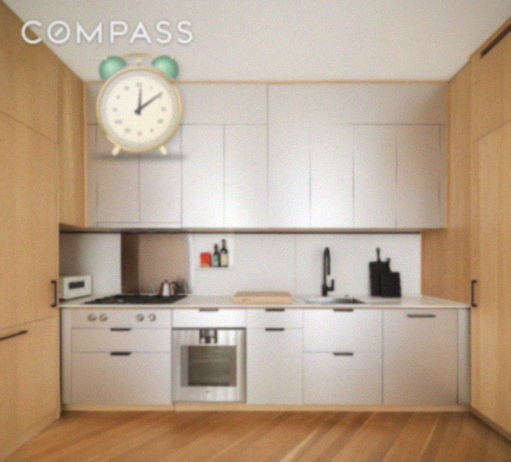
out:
12 h 09 min
